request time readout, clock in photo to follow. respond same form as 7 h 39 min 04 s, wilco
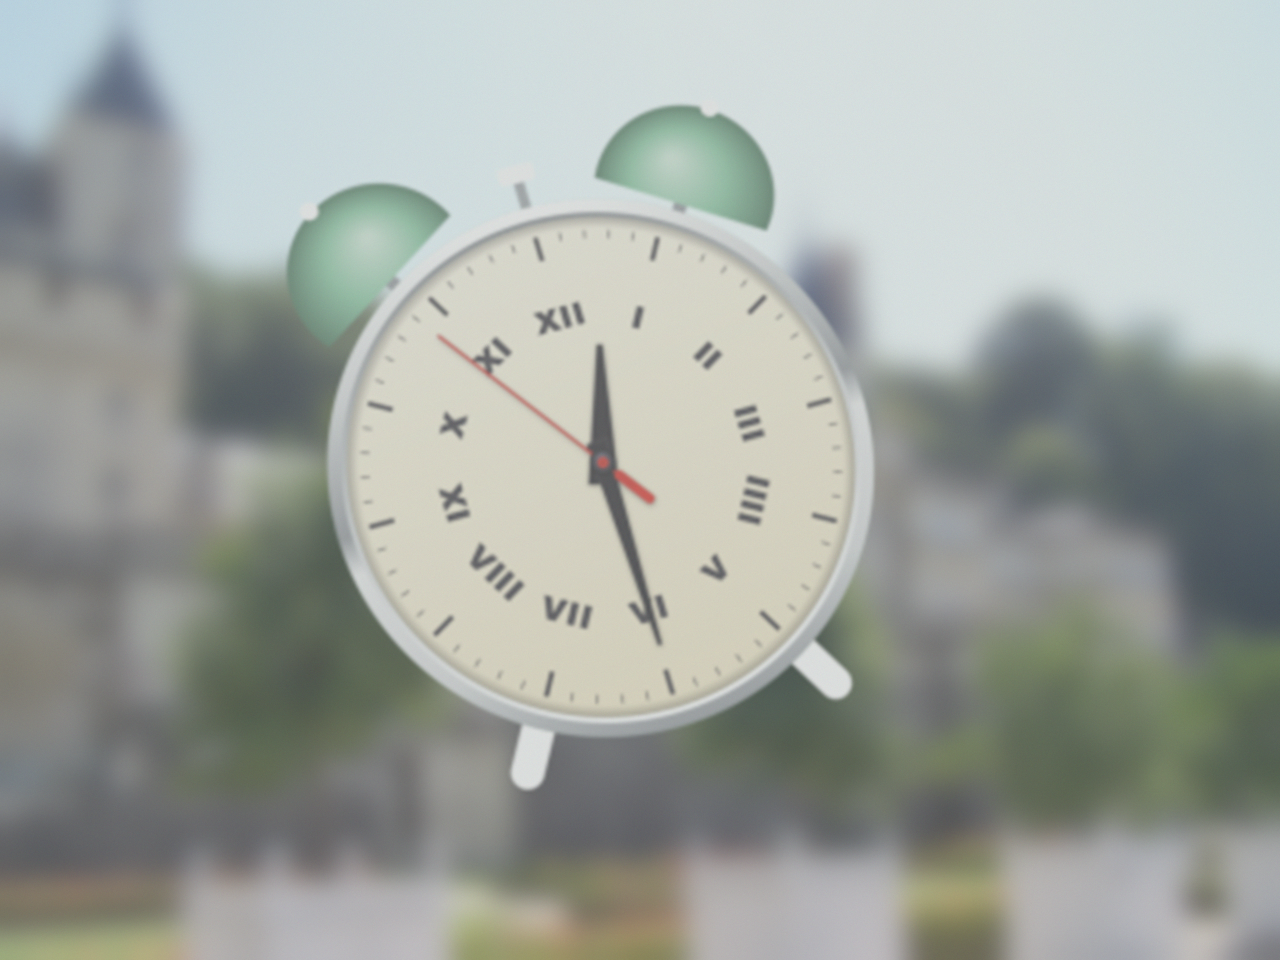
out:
12 h 29 min 54 s
